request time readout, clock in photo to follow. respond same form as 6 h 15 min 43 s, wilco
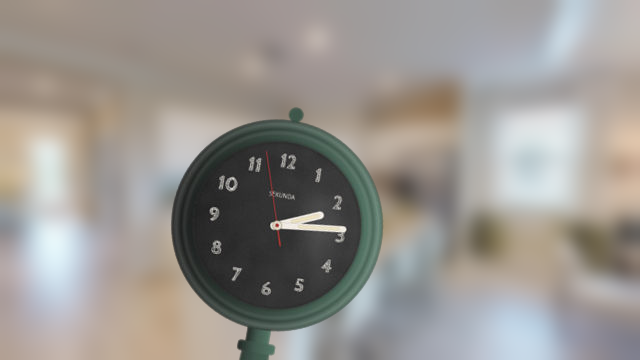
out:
2 h 13 min 57 s
